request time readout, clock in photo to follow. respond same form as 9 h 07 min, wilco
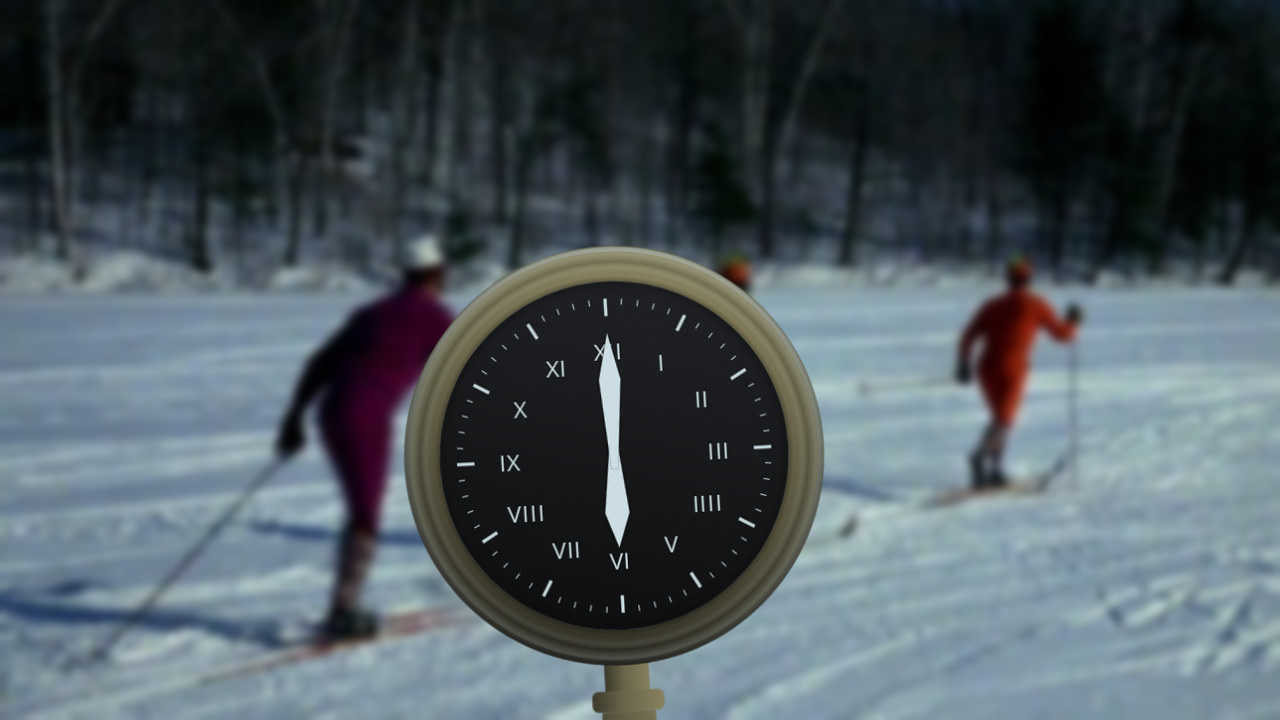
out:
6 h 00 min
